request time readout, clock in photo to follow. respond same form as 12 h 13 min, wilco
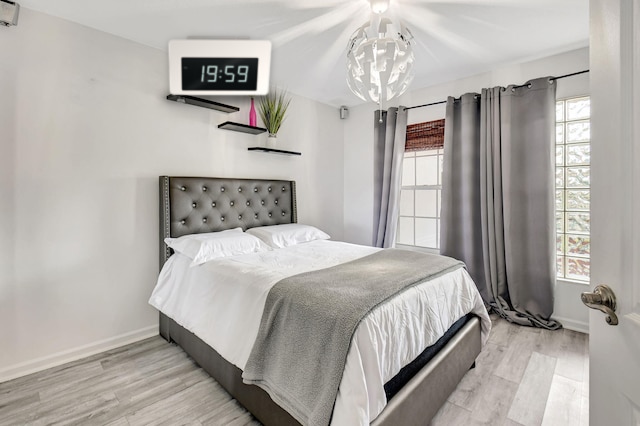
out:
19 h 59 min
